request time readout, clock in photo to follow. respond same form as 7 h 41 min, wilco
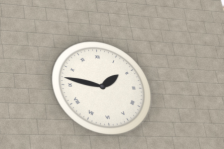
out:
1 h 47 min
